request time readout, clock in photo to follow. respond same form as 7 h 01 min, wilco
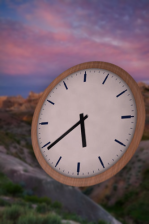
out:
5 h 39 min
